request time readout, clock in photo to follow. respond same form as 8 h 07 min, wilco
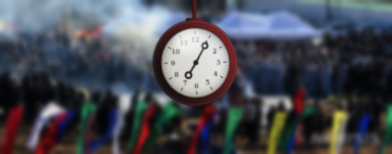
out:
7 h 05 min
